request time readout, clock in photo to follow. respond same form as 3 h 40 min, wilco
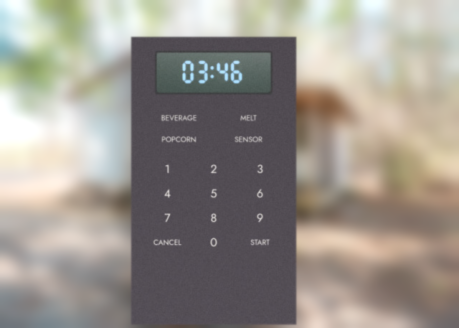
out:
3 h 46 min
